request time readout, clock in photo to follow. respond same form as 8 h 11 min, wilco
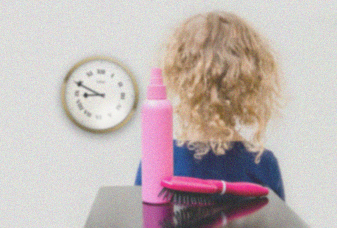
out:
8 h 49 min
